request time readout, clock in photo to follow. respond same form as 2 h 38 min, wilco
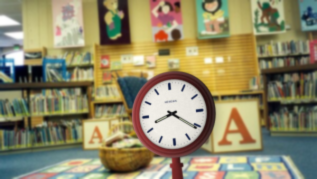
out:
8 h 21 min
